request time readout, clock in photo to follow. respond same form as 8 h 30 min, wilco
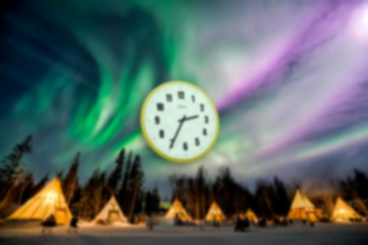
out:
2 h 35 min
